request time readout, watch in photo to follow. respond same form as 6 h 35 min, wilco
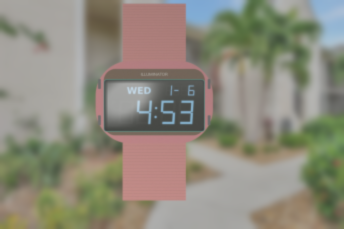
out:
4 h 53 min
